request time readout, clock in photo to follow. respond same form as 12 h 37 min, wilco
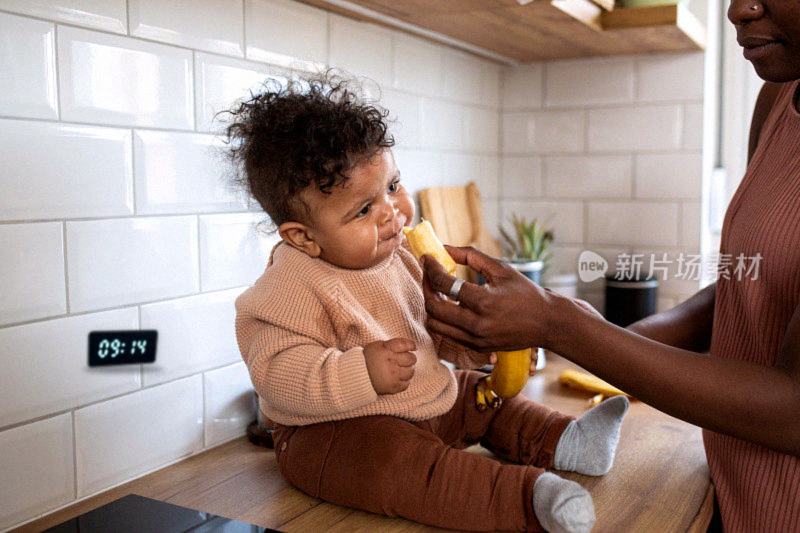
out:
9 h 14 min
